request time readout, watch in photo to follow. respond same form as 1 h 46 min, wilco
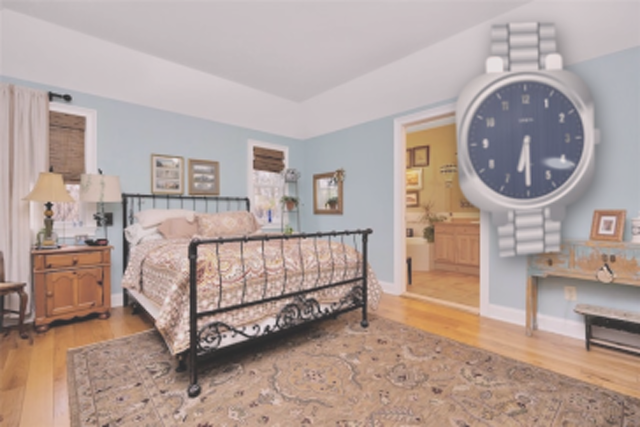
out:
6 h 30 min
